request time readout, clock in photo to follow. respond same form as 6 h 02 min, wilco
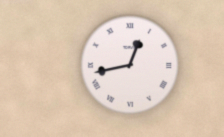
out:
12 h 43 min
